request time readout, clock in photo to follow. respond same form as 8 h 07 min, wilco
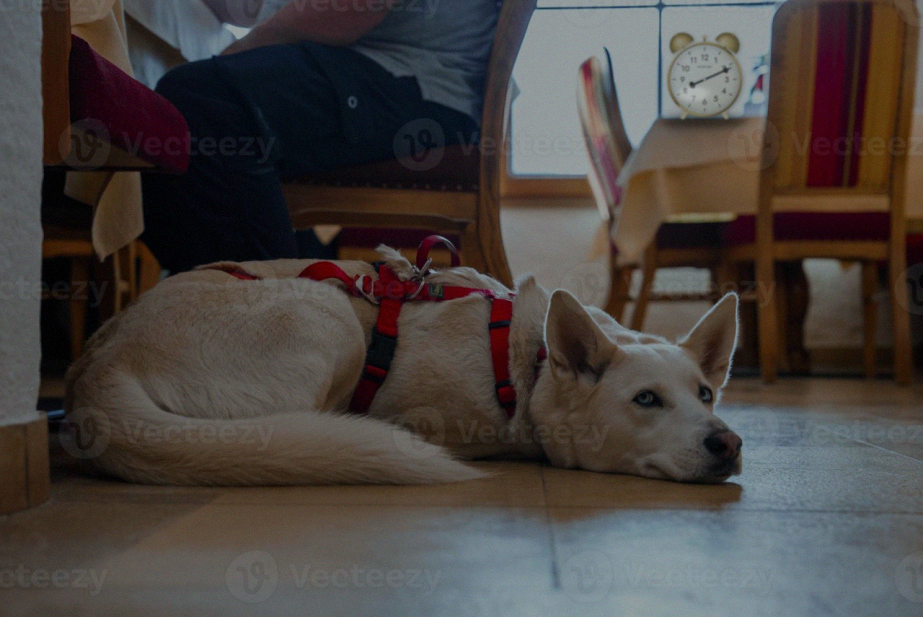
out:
8 h 11 min
